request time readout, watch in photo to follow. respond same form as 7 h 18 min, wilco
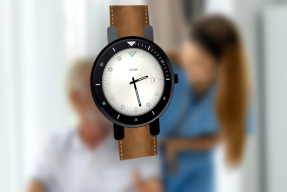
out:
2 h 28 min
